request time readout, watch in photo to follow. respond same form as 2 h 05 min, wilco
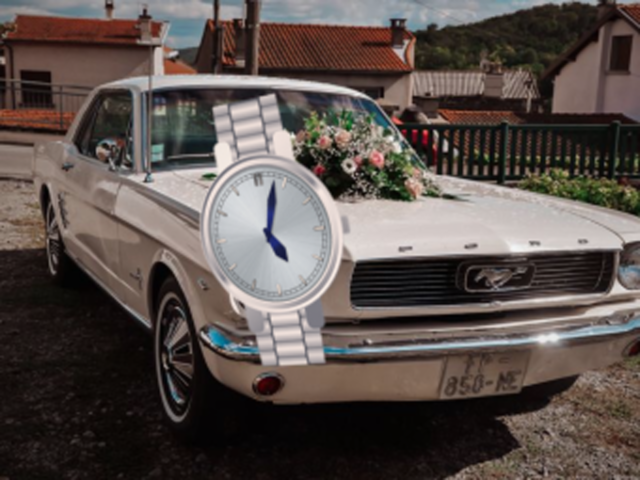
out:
5 h 03 min
